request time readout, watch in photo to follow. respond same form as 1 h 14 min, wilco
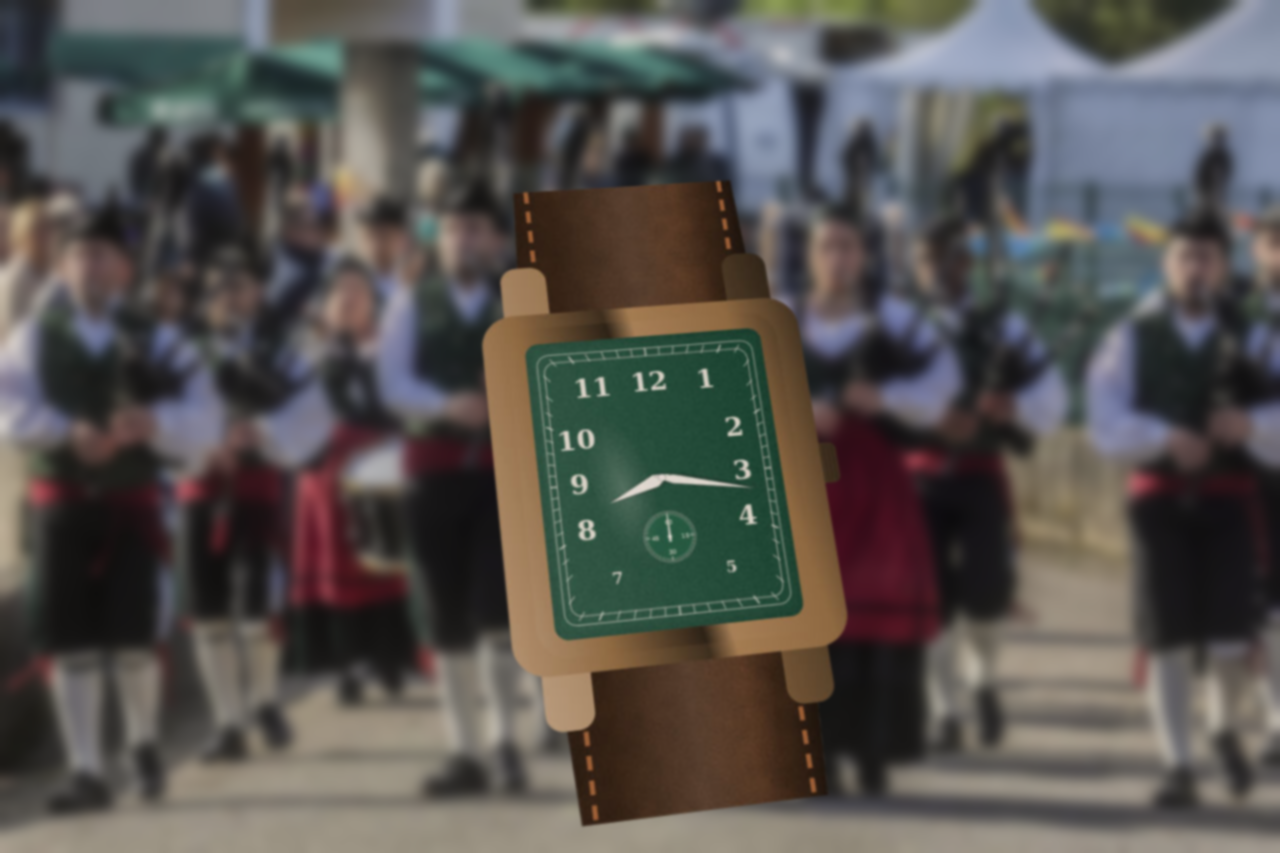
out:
8 h 17 min
